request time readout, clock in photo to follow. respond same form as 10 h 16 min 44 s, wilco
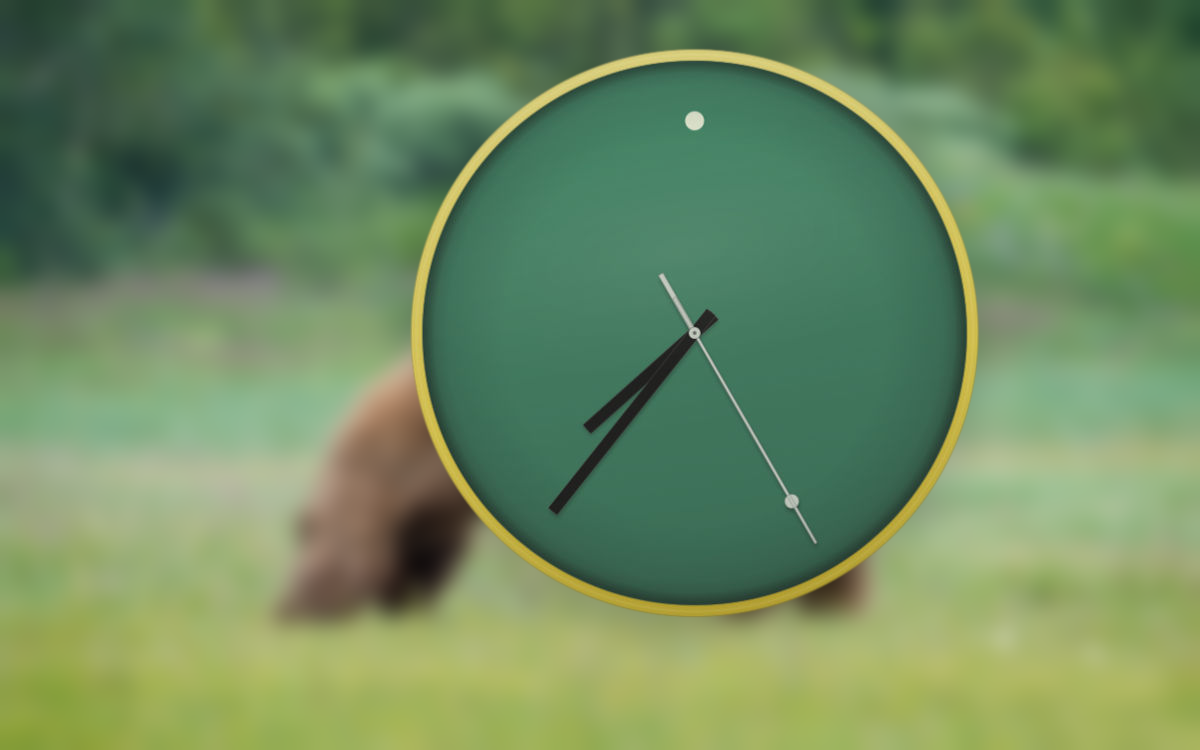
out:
7 h 36 min 25 s
